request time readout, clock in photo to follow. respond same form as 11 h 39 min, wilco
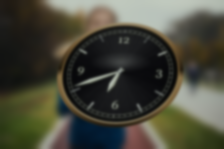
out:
6 h 41 min
